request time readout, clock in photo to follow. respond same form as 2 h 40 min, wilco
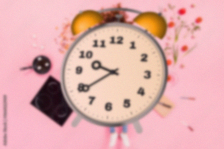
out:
9 h 39 min
